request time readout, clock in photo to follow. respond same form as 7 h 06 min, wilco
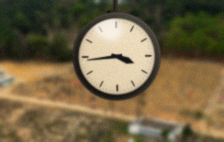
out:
3 h 44 min
